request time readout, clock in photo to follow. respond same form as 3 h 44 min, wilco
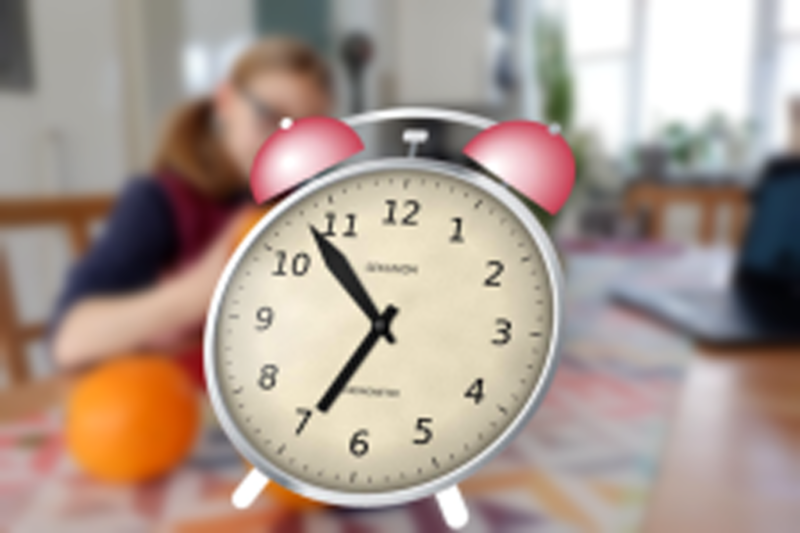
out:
6 h 53 min
